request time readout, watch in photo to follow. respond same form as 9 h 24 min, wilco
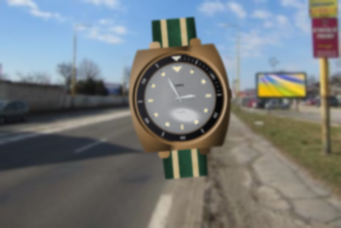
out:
2 h 56 min
